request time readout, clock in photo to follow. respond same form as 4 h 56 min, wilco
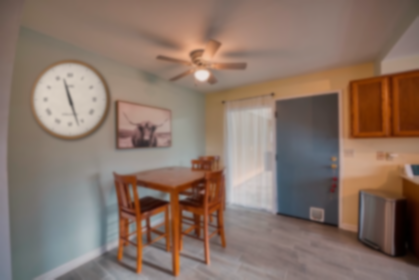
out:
11 h 27 min
